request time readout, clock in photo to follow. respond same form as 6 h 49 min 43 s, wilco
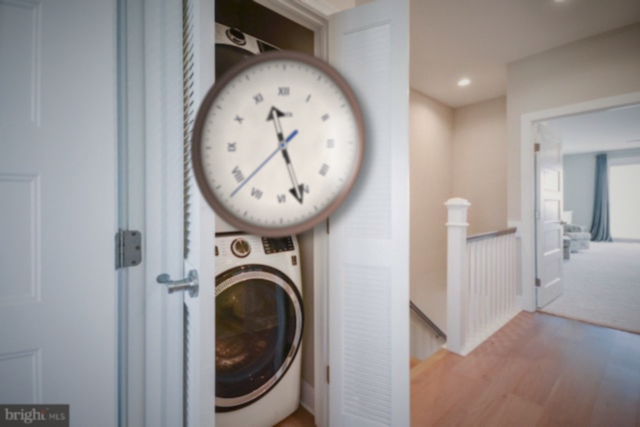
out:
11 h 26 min 38 s
